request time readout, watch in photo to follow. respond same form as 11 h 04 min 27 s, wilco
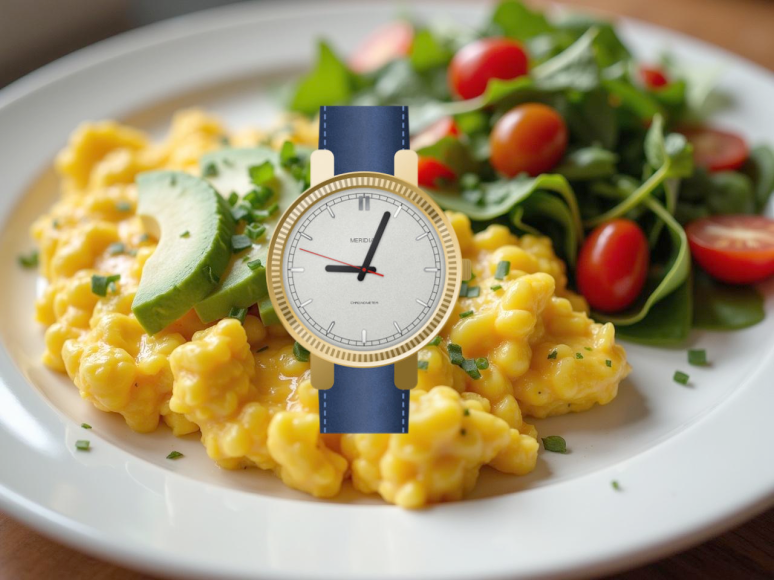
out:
9 h 03 min 48 s
